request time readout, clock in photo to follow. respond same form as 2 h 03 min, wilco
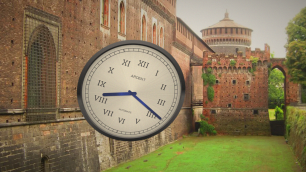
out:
8 h 19 min
